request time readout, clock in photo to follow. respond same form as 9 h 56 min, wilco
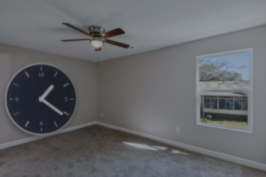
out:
1 h 21 min
